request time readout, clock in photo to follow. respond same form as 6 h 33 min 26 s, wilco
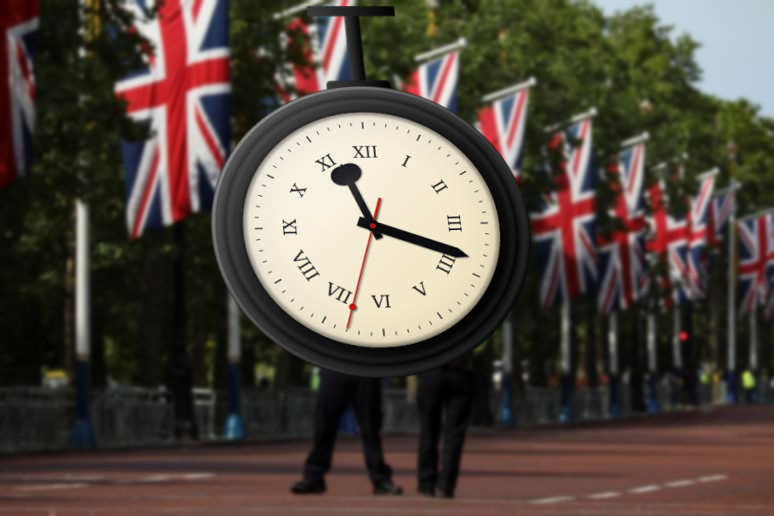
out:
11 h 18 min 33 s
